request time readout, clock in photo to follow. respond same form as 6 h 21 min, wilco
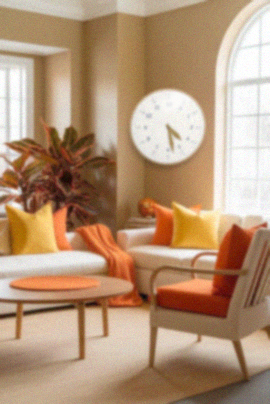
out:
4 h 28 min
